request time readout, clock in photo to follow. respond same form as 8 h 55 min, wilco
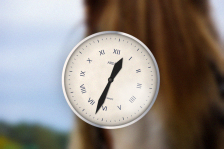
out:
12 h 32 min
